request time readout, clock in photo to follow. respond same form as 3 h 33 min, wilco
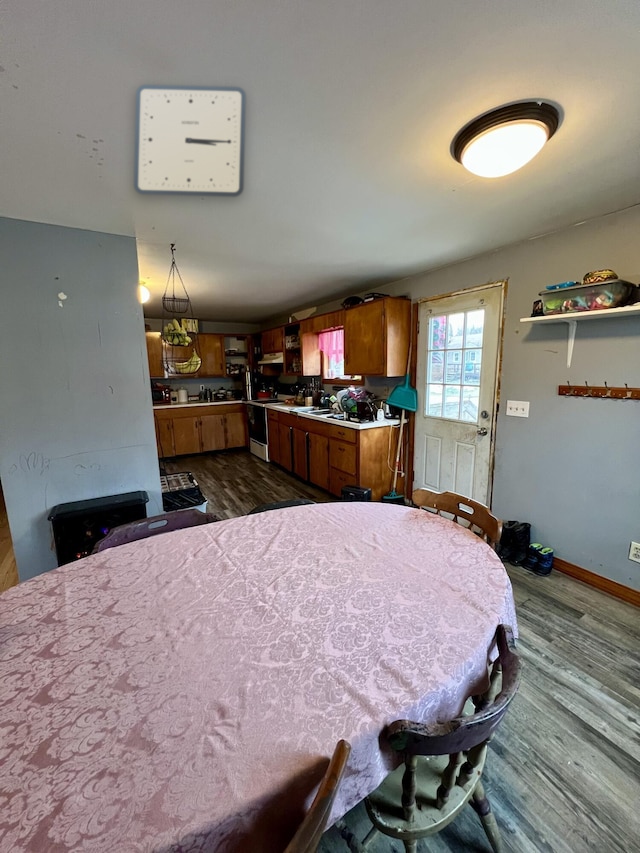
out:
3 h 15 min
